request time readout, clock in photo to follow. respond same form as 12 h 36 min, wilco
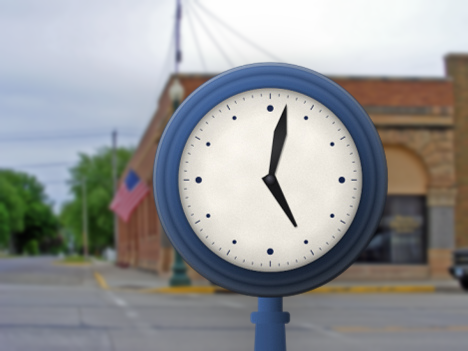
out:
5 h 02 min
